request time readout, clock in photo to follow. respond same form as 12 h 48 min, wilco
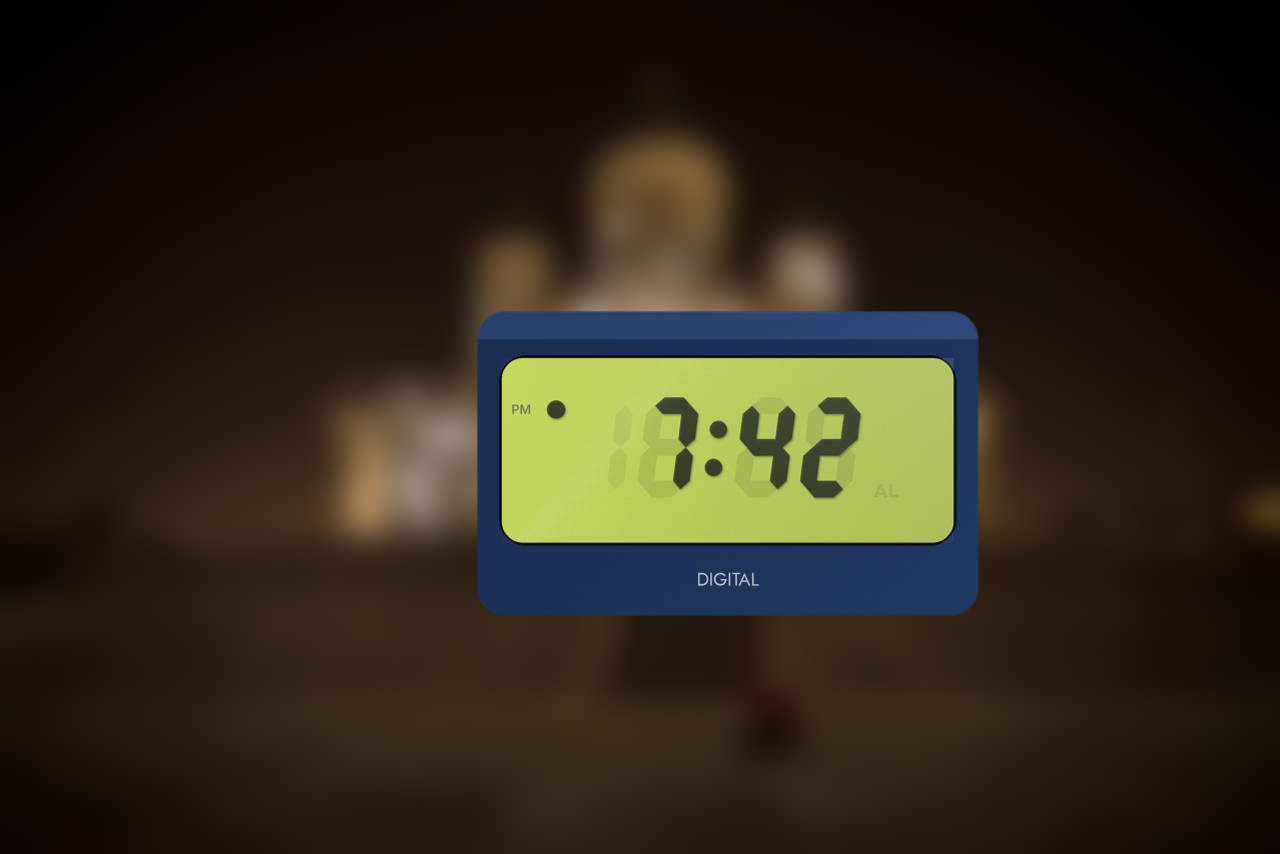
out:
7 h 42 min
